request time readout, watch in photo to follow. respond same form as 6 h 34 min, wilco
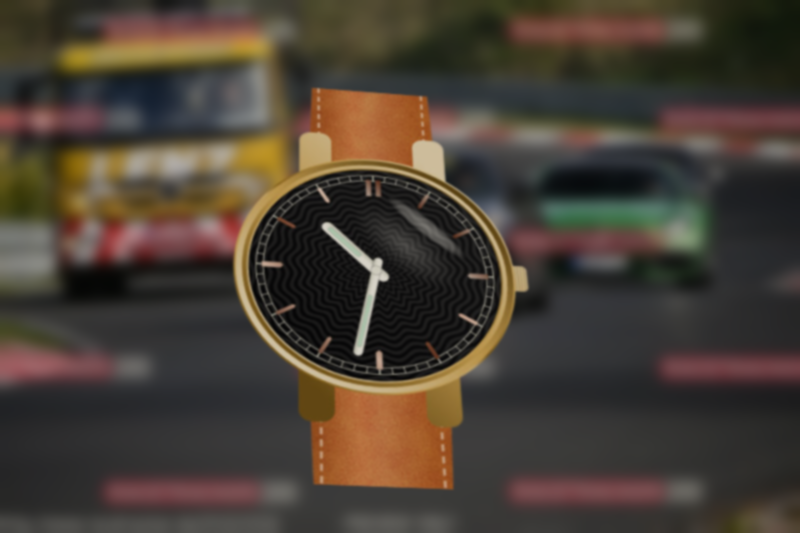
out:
10 h 32 min
